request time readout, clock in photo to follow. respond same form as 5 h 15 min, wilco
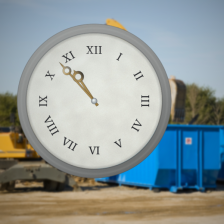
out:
10 h 53 min
